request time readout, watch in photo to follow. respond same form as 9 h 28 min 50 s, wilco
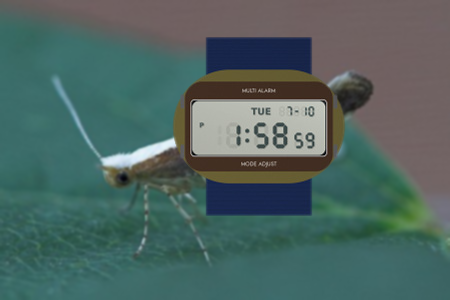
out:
1 h 58 min 59 s
